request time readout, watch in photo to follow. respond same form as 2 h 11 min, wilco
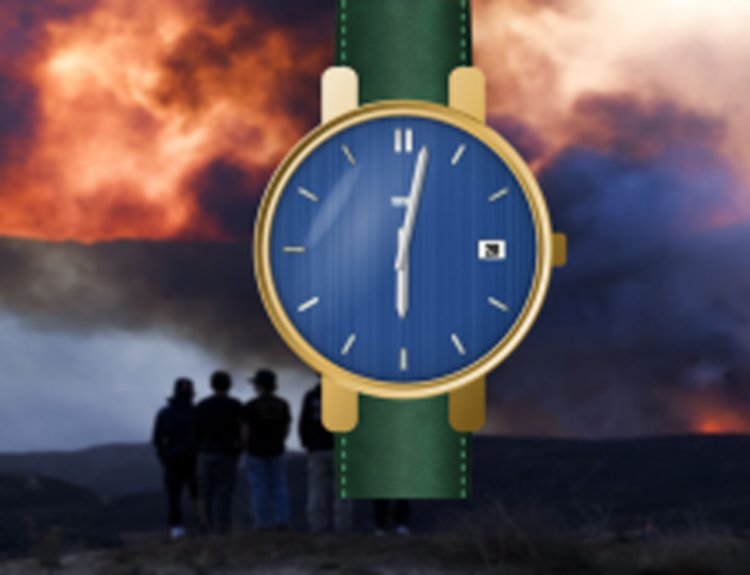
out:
6 h 02 min
